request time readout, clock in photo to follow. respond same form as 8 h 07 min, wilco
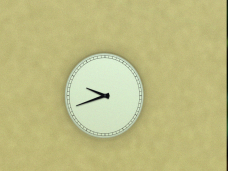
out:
9 h 42 min
